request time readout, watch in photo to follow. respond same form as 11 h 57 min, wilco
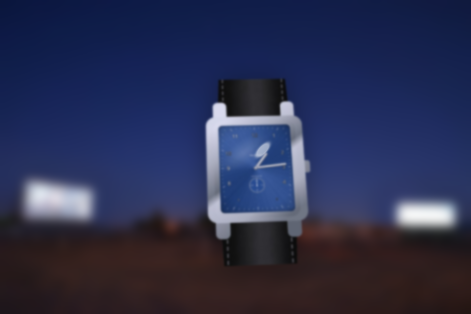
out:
1 h 14 min
